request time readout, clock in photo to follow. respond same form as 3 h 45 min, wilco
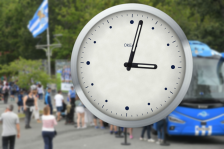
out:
3 h 02 min
